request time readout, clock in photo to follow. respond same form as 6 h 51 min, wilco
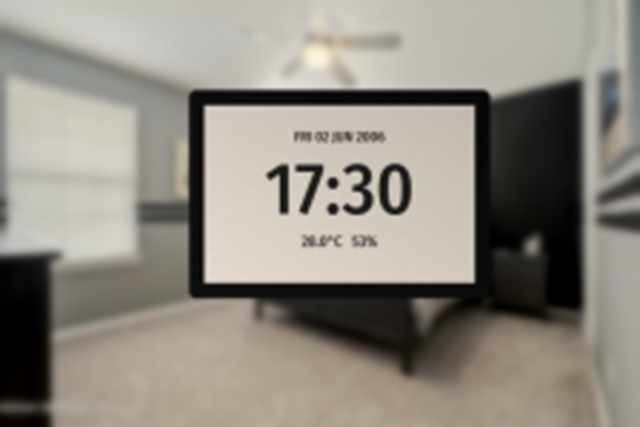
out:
17 h 30 min
